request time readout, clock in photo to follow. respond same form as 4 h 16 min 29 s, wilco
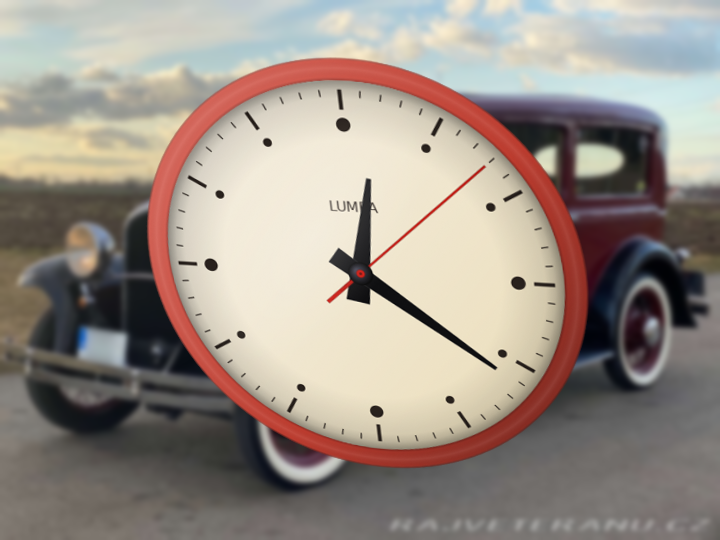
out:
12 h 21 min 08 s
